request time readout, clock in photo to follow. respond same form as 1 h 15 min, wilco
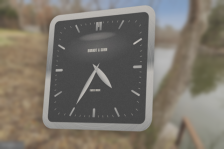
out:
4 h 35 min
